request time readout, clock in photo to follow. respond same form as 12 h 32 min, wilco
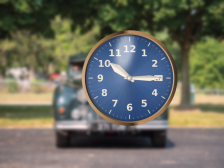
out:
10 h 15 min
